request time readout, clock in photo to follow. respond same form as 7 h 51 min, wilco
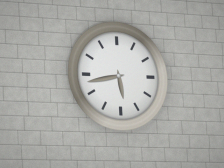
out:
5 h 43 min
